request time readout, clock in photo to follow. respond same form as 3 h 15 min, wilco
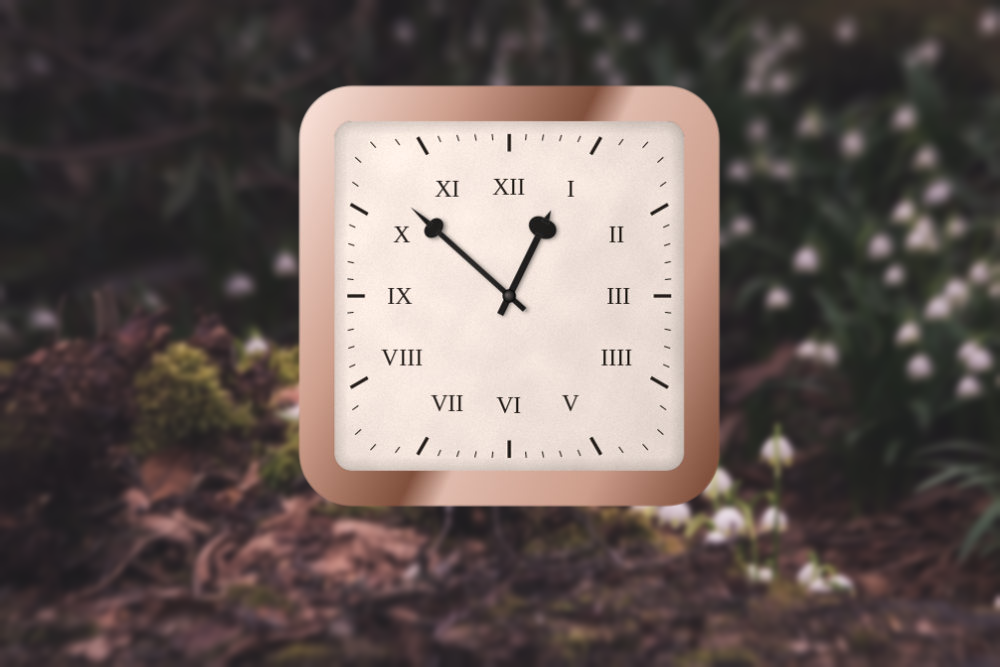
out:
12 h 52 min
